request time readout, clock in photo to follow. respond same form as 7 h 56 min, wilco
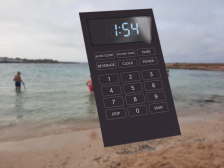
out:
1 h 54 min
